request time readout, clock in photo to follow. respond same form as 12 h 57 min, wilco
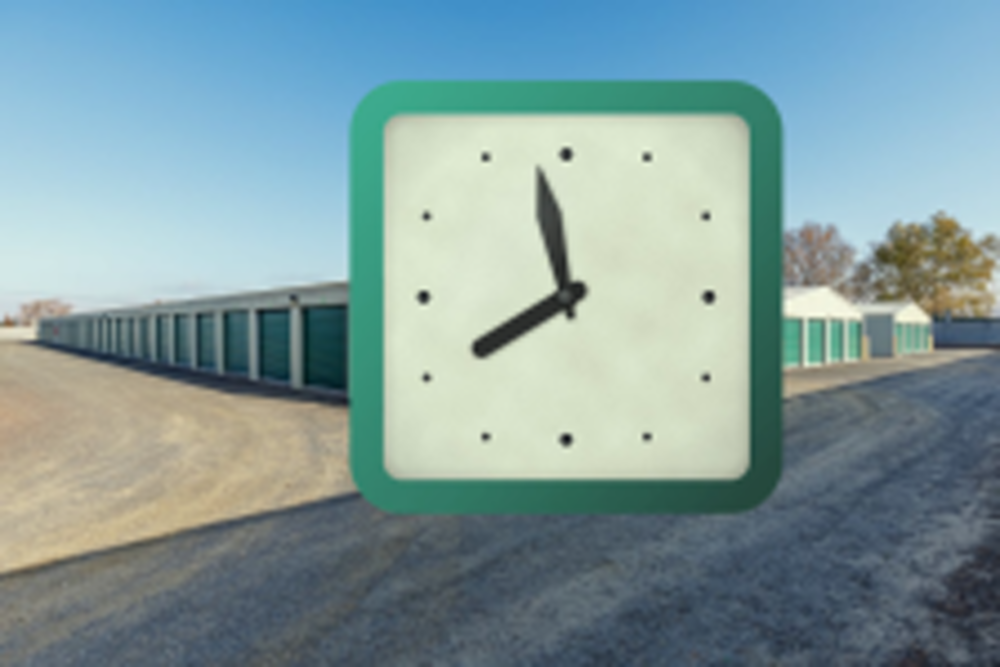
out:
7 h 58 min
